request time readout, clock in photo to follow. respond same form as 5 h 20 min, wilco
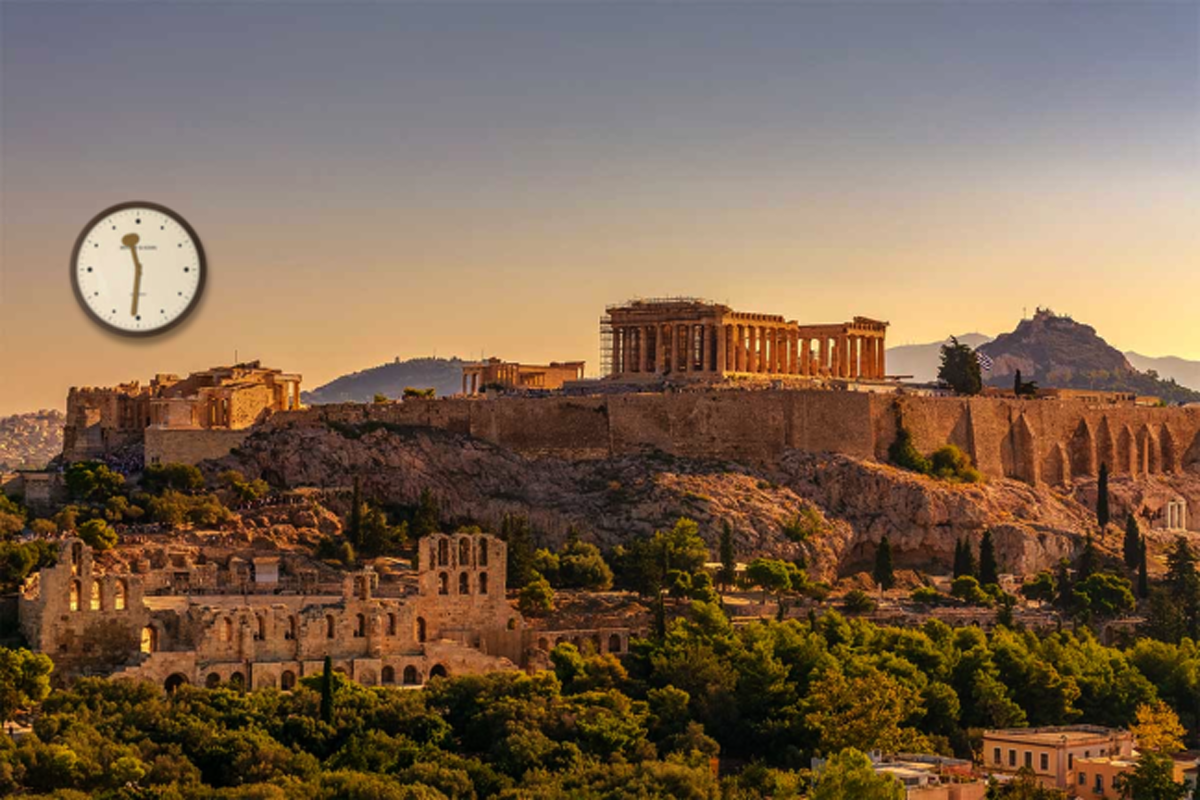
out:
11 h 31 min
